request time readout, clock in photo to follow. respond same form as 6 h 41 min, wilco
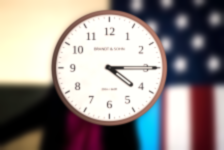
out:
4 h 15 min
